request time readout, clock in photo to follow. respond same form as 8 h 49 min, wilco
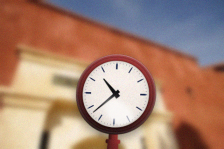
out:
10 h 38 min
